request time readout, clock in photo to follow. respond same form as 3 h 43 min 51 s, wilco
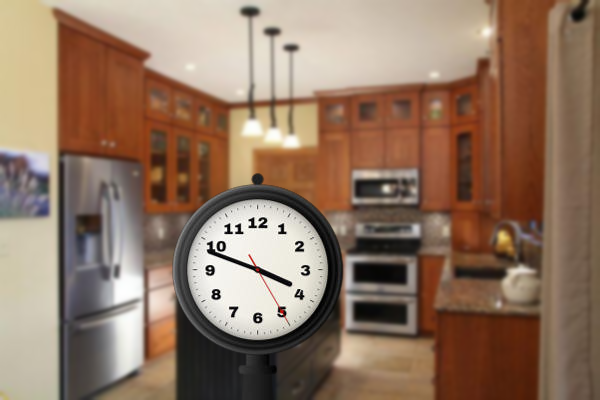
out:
3 h 48 min 25 s
